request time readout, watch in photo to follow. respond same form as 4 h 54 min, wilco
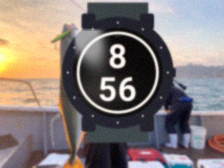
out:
8 h 56 min
